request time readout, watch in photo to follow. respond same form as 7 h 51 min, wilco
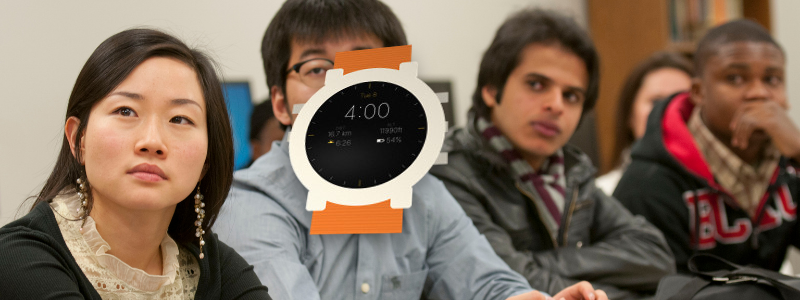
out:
4 h 00 min
